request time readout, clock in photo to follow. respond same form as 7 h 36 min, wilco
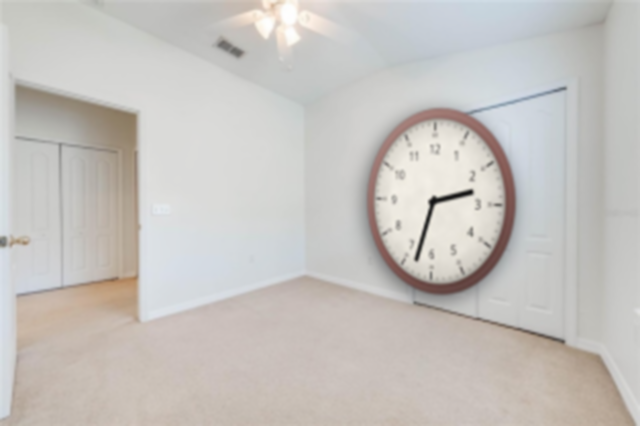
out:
2 h 33 min
